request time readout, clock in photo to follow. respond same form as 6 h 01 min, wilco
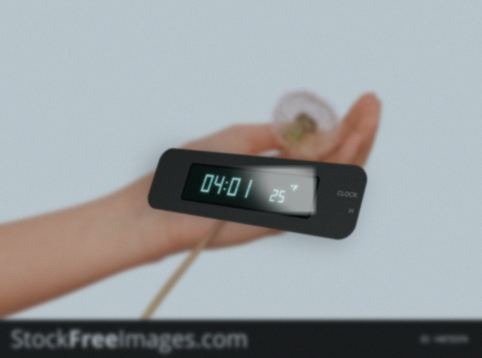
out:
4 h 01 min
